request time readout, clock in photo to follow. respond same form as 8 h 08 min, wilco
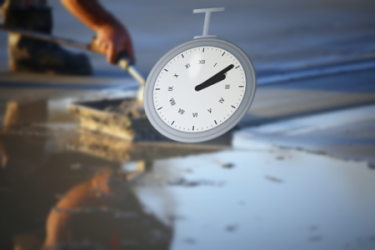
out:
2 h 09 min
